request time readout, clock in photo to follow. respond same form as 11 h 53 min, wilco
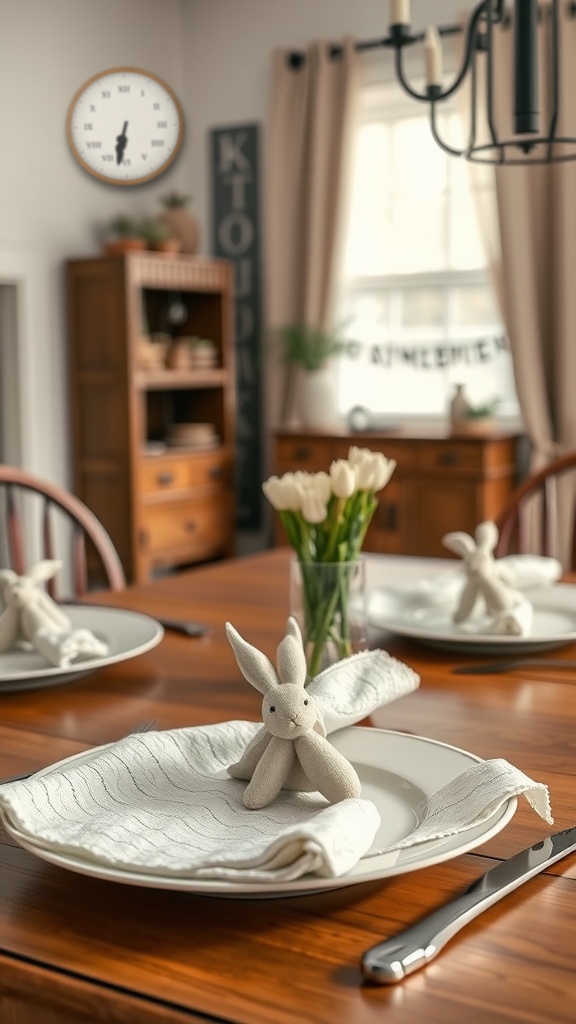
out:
6 h 32 min
